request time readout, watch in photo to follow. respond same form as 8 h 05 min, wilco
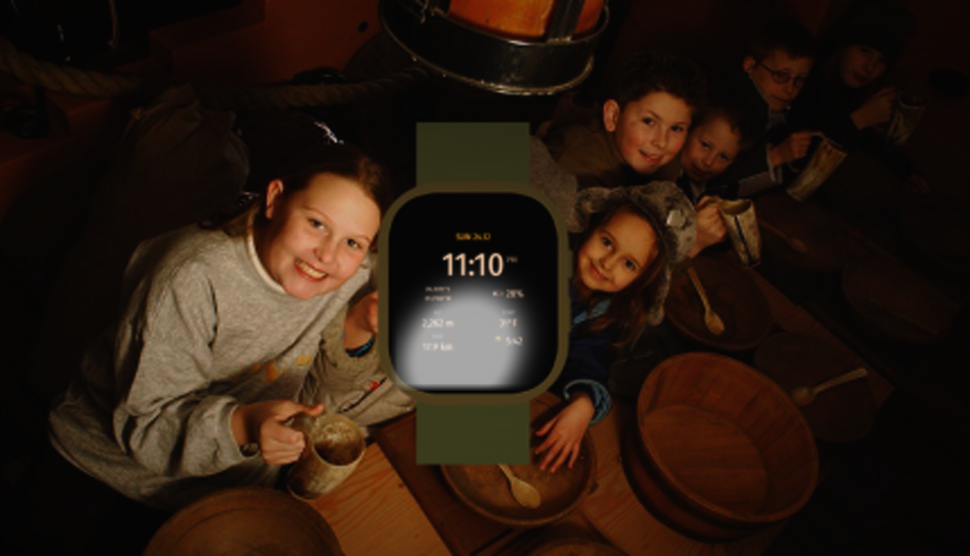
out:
11 h 10 min
